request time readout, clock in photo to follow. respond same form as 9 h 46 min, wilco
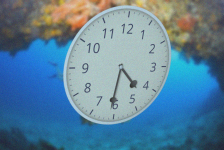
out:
4 h 31 min
